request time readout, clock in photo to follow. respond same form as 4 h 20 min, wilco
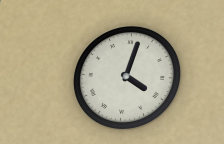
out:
4 h 02 min
